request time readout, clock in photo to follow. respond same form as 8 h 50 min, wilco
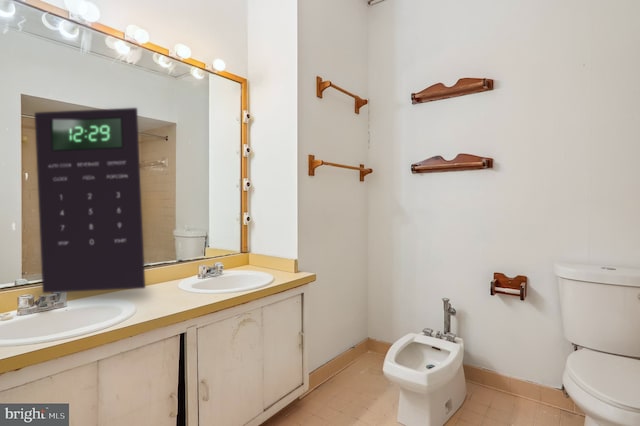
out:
12 h 29 min
